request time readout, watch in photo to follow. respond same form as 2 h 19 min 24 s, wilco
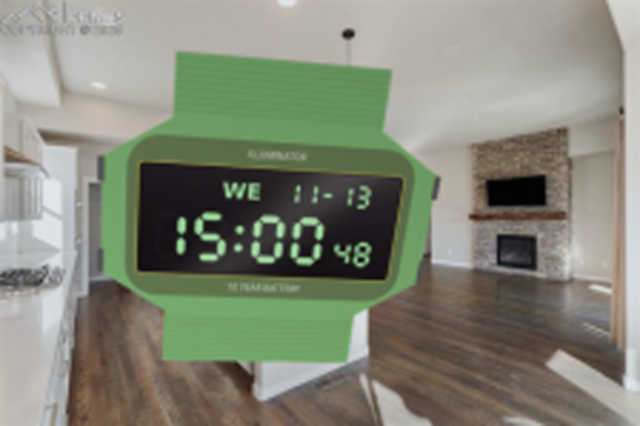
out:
15 h 00 min 48 s
